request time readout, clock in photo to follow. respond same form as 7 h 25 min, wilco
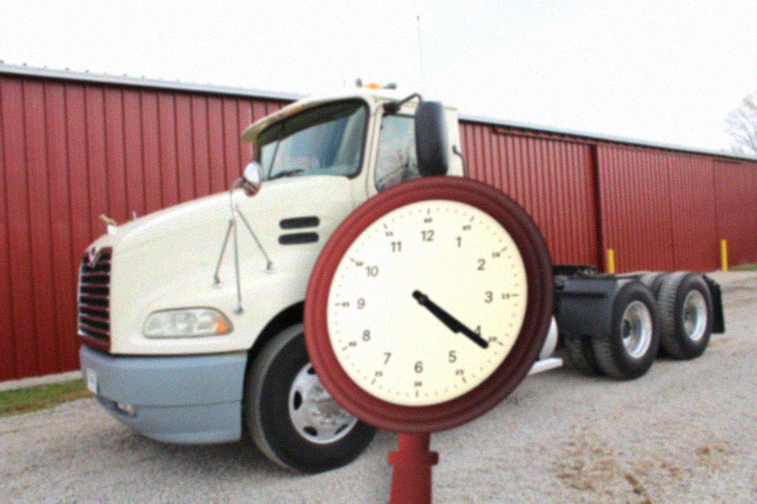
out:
4 h 21 min
